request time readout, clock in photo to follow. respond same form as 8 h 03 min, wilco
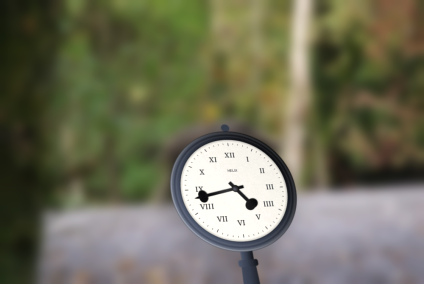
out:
4 h 43 min
